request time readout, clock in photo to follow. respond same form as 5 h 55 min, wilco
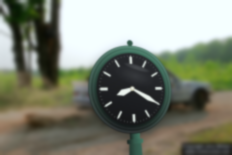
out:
8 h 20 min
